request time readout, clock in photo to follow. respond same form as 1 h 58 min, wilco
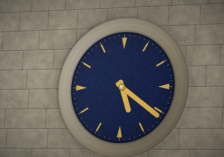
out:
5 h 21 min
